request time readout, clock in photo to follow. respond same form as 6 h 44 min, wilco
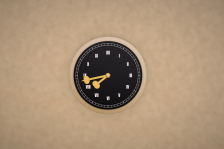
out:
7 h 43 min
